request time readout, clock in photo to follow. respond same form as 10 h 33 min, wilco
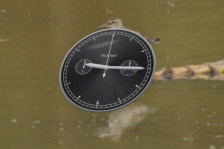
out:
9 h 15 min
